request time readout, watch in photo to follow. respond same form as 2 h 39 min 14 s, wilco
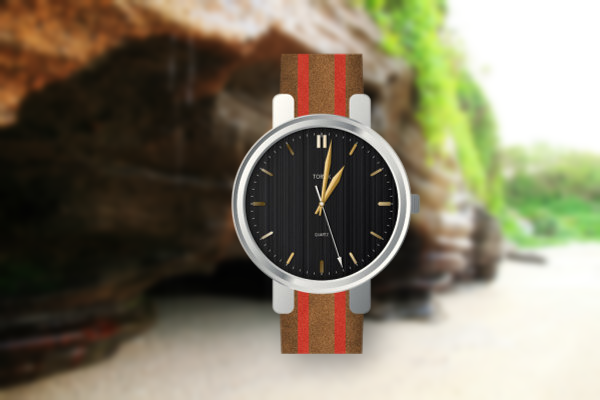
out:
1 h 01 min 27 s
